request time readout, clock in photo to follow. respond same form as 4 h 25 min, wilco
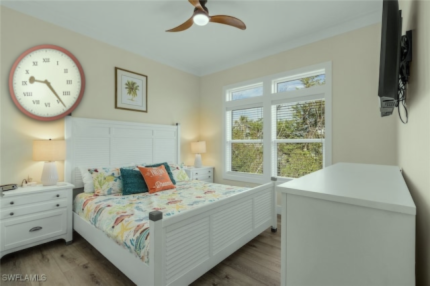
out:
9 h 24 min
